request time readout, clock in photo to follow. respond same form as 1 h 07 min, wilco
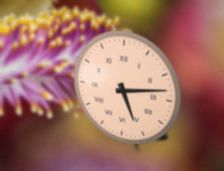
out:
5 h 13 min
